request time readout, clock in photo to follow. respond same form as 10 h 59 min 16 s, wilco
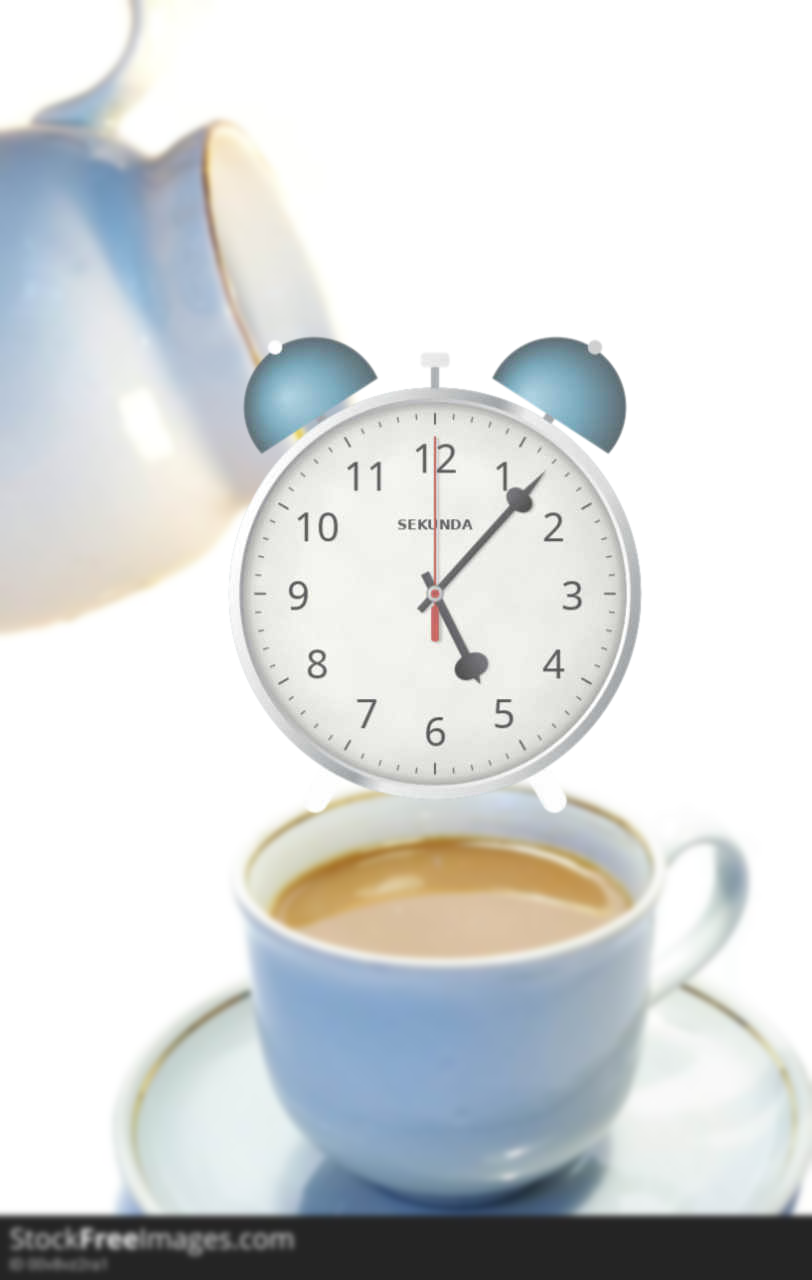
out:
5 h 07 min 00 s
